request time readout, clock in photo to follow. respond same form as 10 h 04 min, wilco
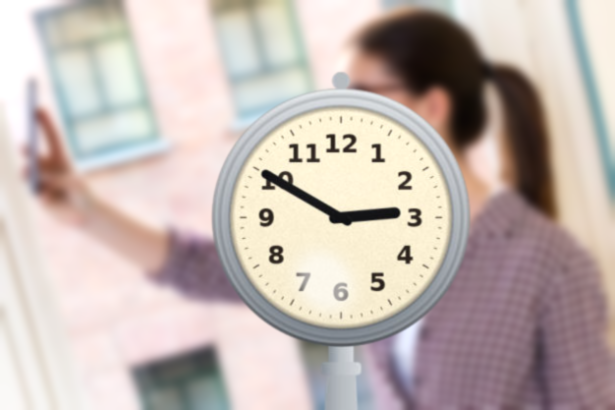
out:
2 h 50 min
